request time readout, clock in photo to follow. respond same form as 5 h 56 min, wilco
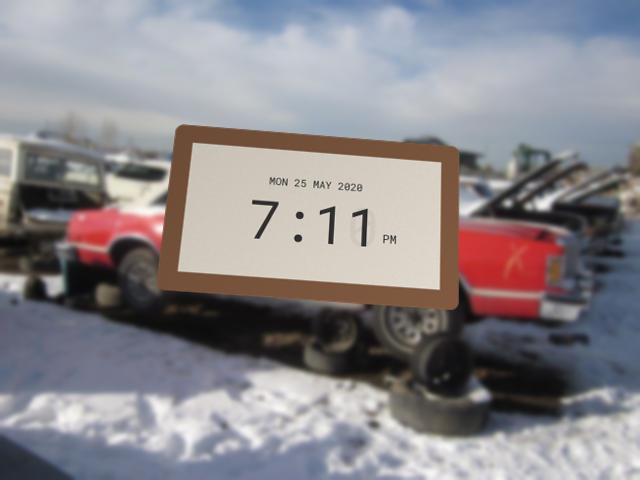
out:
7 h 11 min
